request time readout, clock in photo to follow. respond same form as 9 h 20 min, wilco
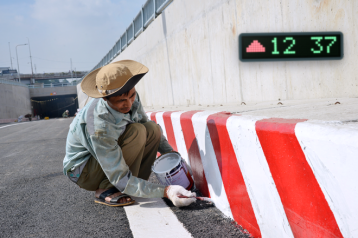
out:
12 h 37 min
